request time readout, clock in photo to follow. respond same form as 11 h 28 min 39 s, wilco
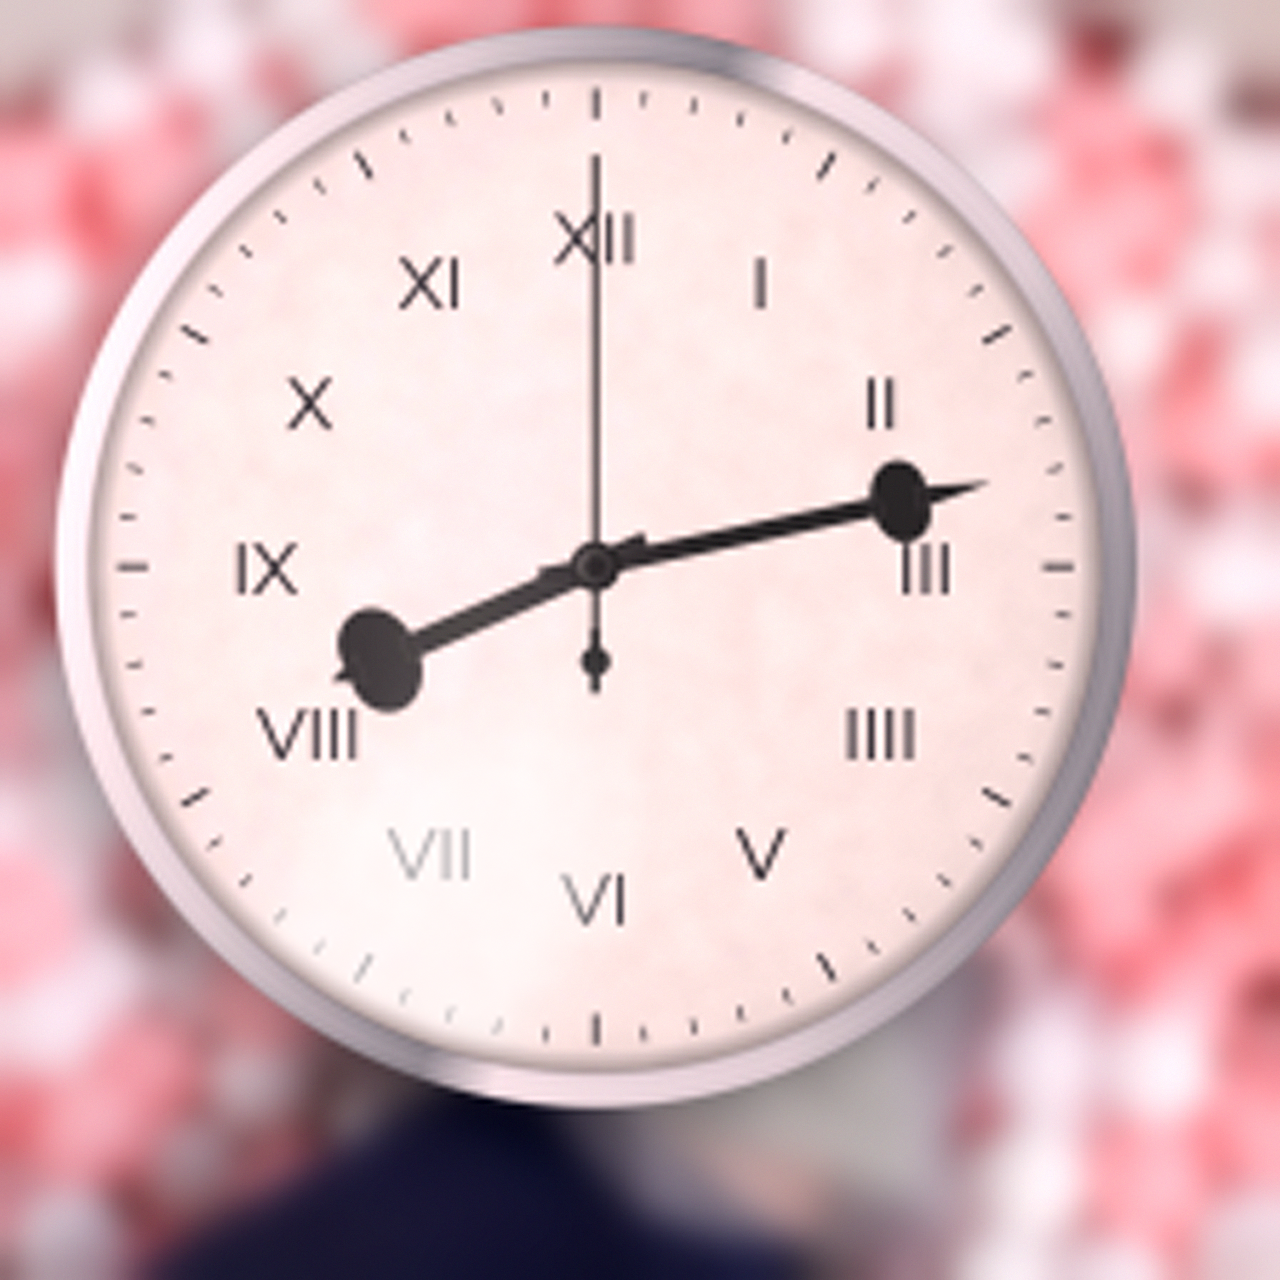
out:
8 h 13 min 00 s
